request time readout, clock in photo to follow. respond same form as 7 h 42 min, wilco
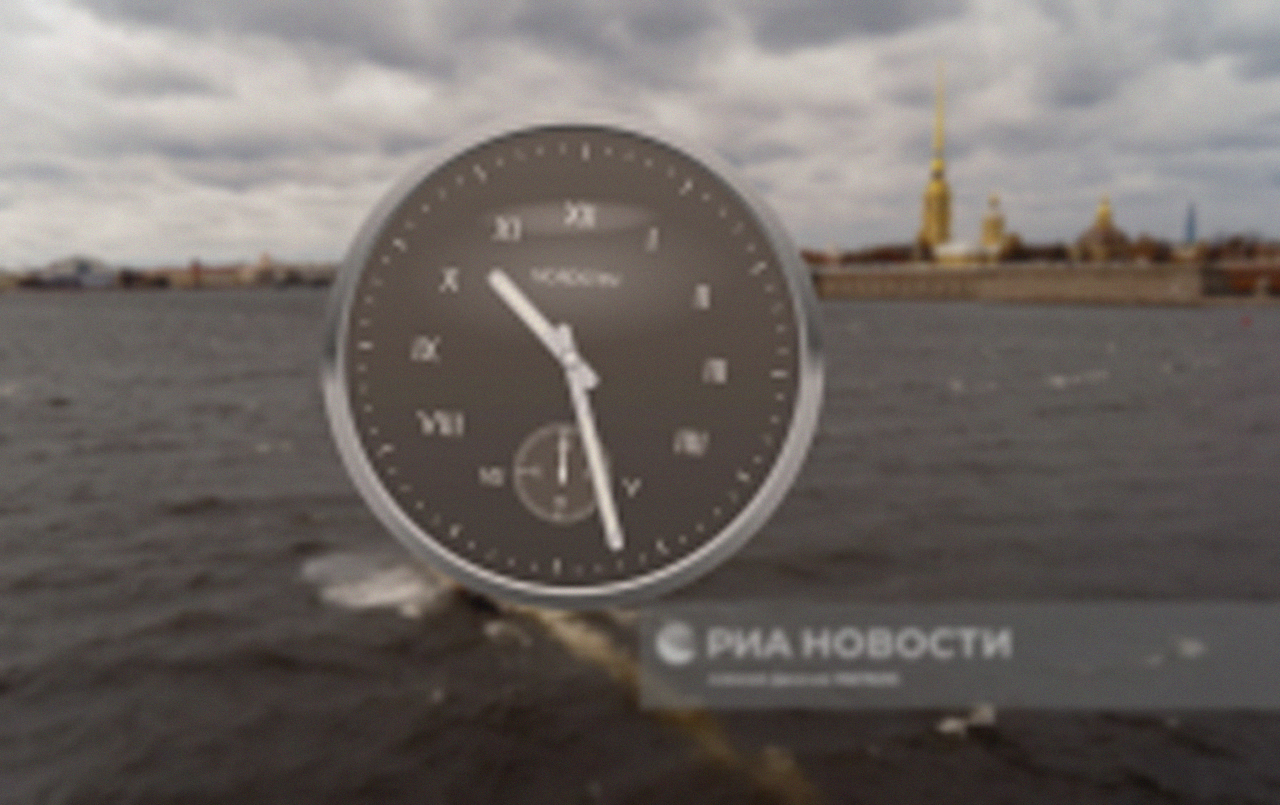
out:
10 h 27 min
